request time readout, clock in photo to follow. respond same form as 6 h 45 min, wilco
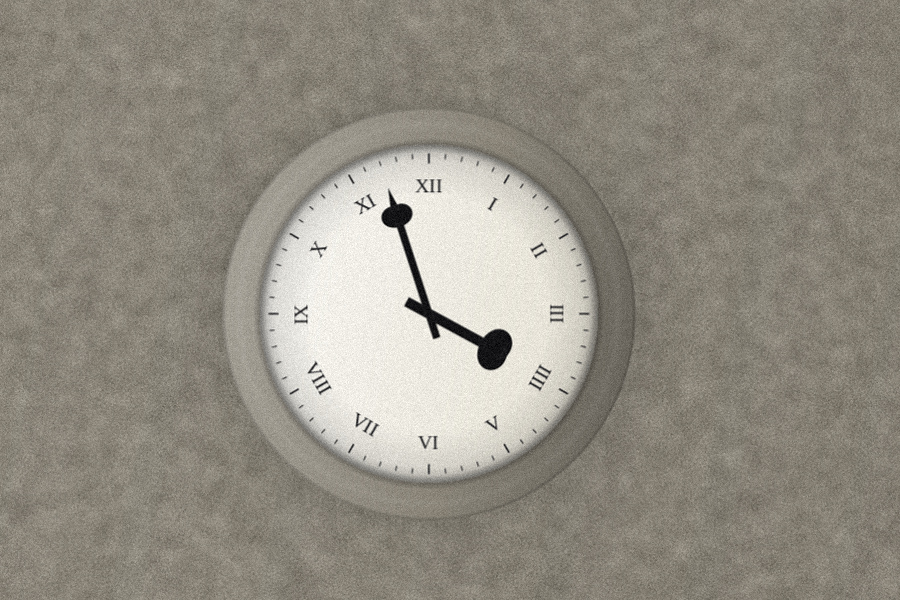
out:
3 h 57 min
